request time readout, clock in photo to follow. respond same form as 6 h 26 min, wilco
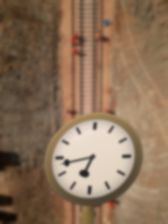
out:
6 h 43 min
